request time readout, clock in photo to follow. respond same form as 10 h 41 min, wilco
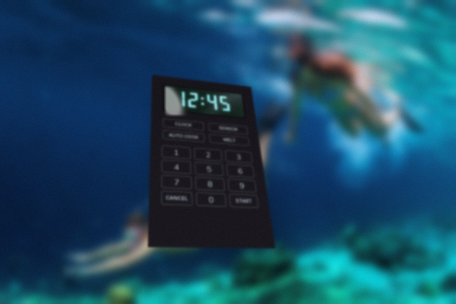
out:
12 h 45 min
